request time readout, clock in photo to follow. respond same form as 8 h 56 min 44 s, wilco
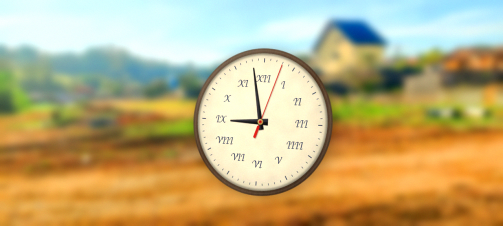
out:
8 h 58 min 03 s
